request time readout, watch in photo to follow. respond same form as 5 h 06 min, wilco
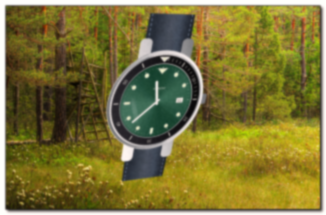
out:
11 h 38 min
